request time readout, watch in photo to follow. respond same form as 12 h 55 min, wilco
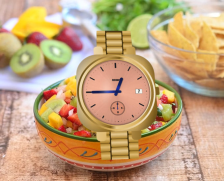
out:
12 h 45 min
